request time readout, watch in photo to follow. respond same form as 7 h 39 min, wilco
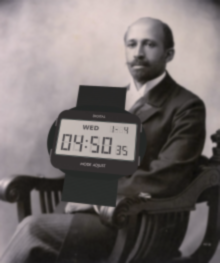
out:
4 h 50 min
